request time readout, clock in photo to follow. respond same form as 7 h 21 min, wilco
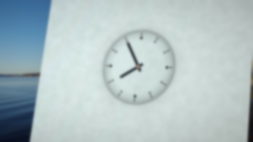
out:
7 h 55 min
